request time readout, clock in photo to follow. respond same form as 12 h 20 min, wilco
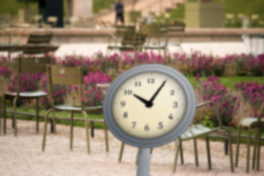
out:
10 h 05 min
